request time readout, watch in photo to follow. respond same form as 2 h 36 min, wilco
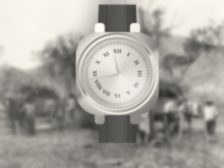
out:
11 h 43 min
